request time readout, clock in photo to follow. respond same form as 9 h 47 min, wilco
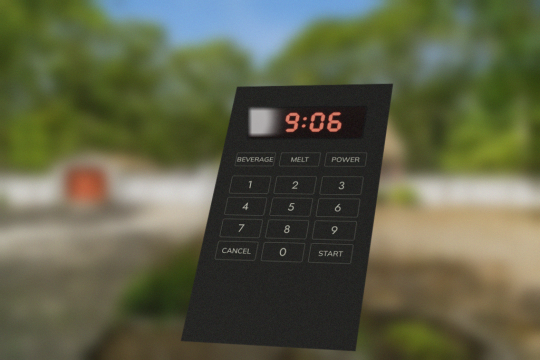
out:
9 h 06 min
